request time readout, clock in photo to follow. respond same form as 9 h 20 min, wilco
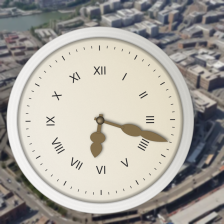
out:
6 h 18 min
